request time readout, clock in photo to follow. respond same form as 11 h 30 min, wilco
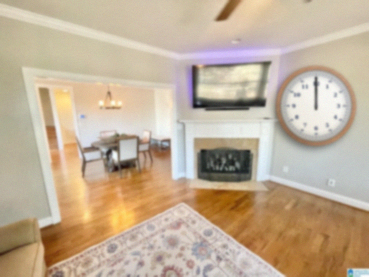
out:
12 h 00 min
